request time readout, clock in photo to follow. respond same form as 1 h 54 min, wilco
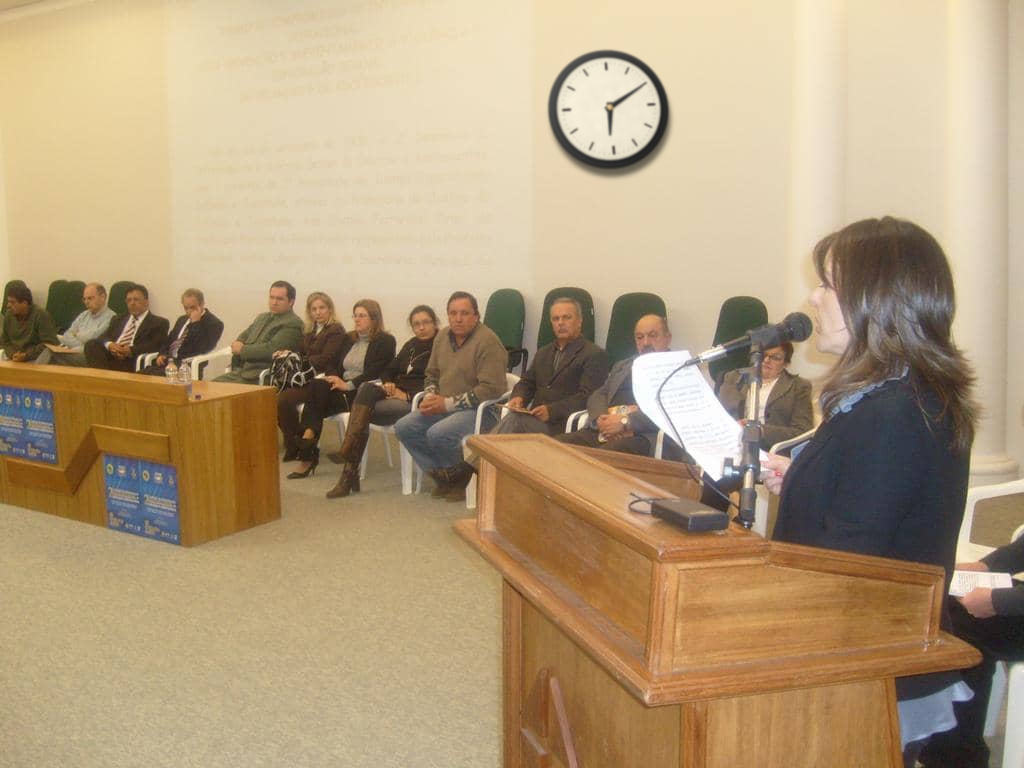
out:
6 h 10 min
